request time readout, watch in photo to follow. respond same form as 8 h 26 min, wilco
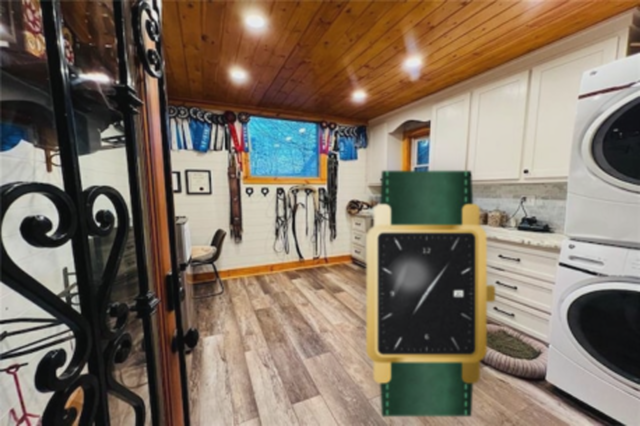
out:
7 h 06 min
